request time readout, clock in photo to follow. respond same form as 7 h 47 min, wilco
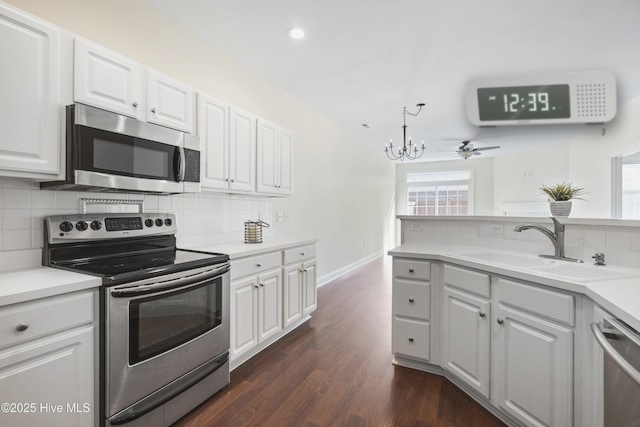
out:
12 h 39 min
